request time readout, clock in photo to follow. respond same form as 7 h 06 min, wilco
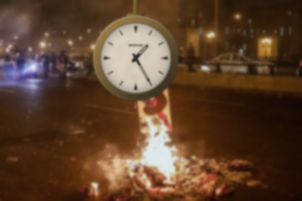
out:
1 h 25 min
